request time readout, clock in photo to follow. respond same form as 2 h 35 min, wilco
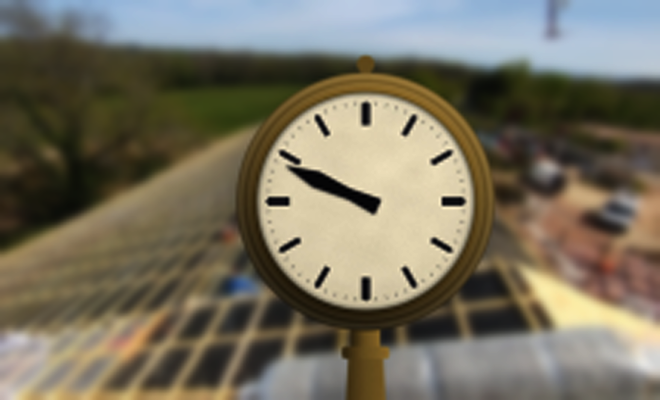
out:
9 h 49 min
